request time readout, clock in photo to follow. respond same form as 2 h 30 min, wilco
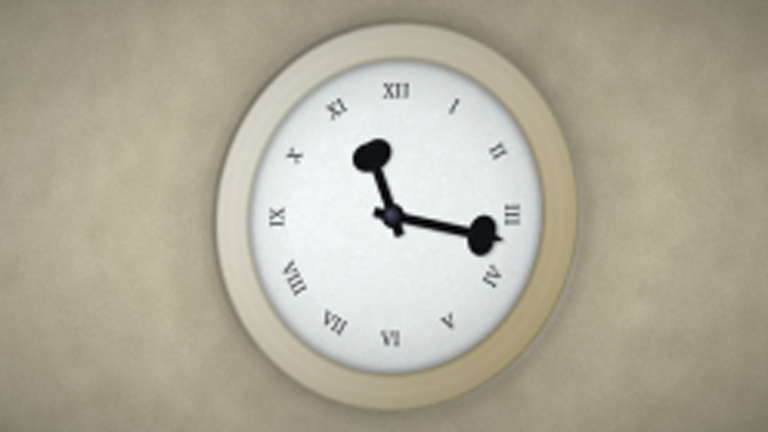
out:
11 h 17 min
